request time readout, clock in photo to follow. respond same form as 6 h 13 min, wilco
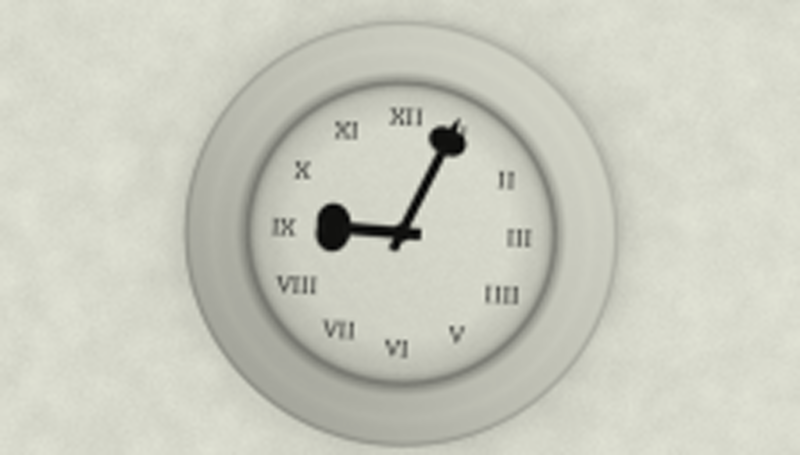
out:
9 h 04 min
